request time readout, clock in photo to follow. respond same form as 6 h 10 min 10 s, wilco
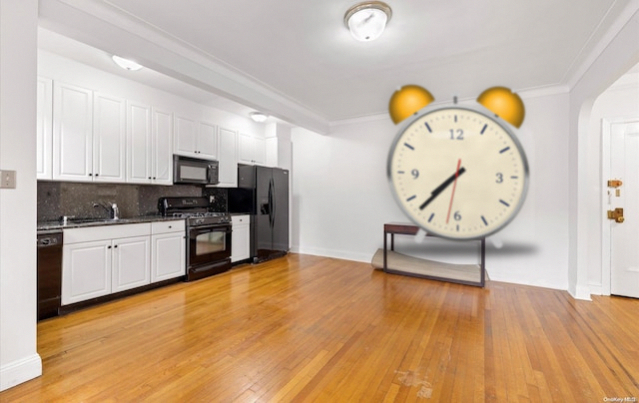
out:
7 h 37 min 32 s
